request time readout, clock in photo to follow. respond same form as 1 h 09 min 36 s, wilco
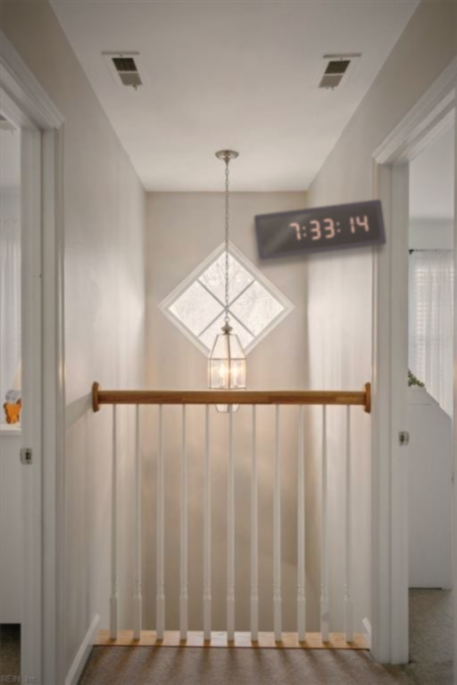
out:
7 h 33 min 14 s
